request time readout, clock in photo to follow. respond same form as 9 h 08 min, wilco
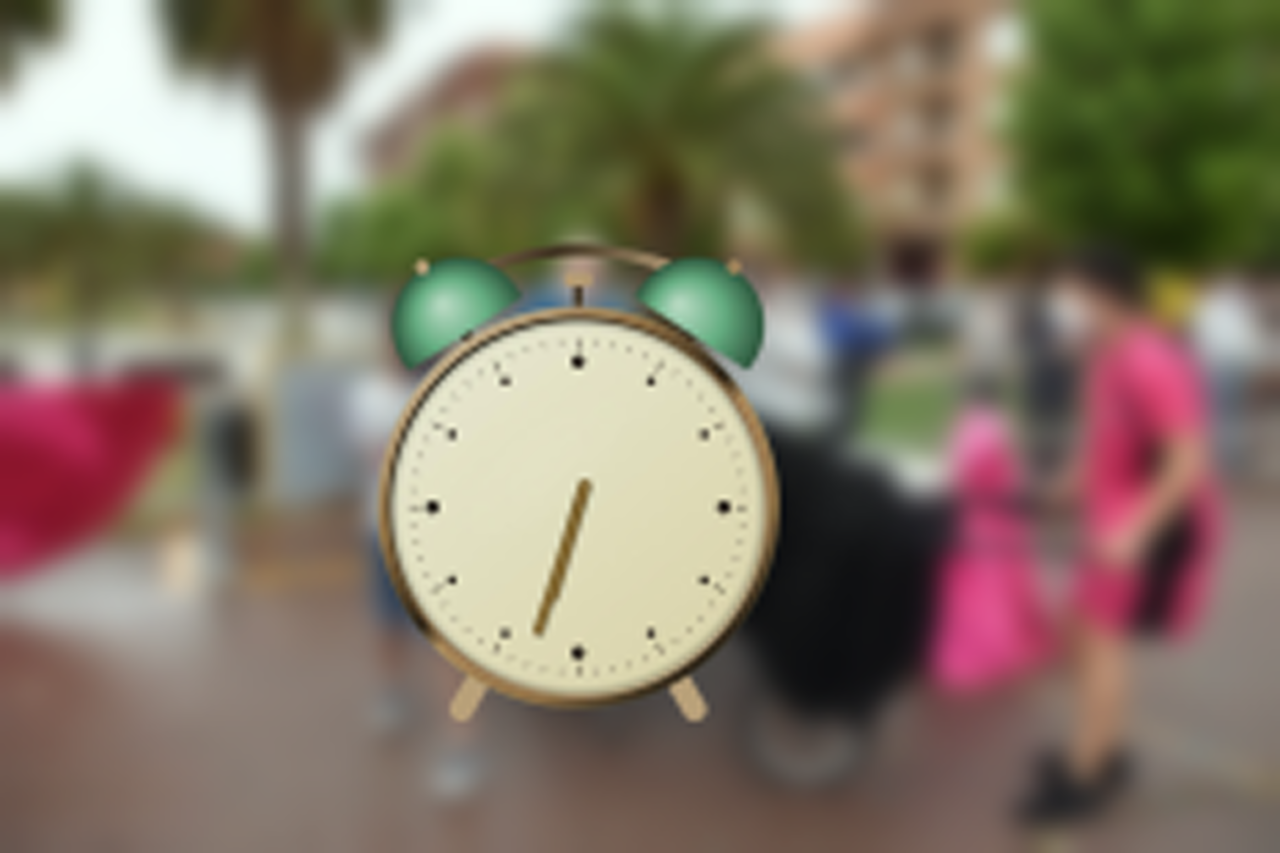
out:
6 h 33 min
